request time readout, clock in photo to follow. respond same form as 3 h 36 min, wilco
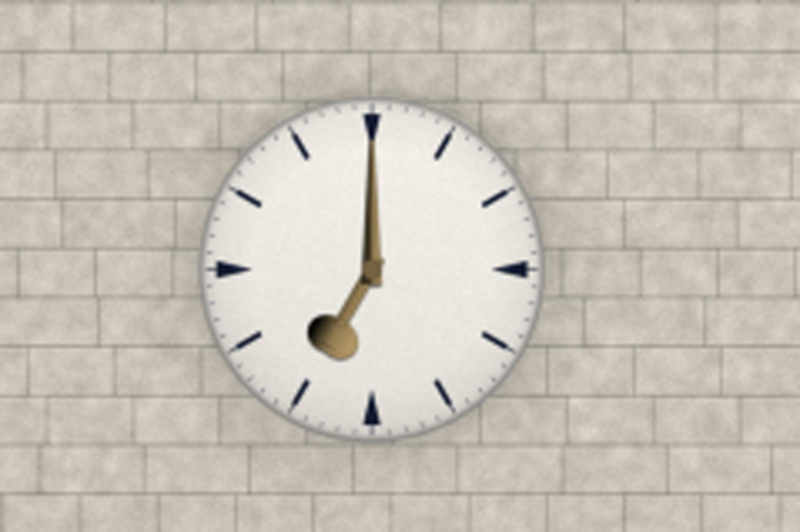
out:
7 h 00 min
